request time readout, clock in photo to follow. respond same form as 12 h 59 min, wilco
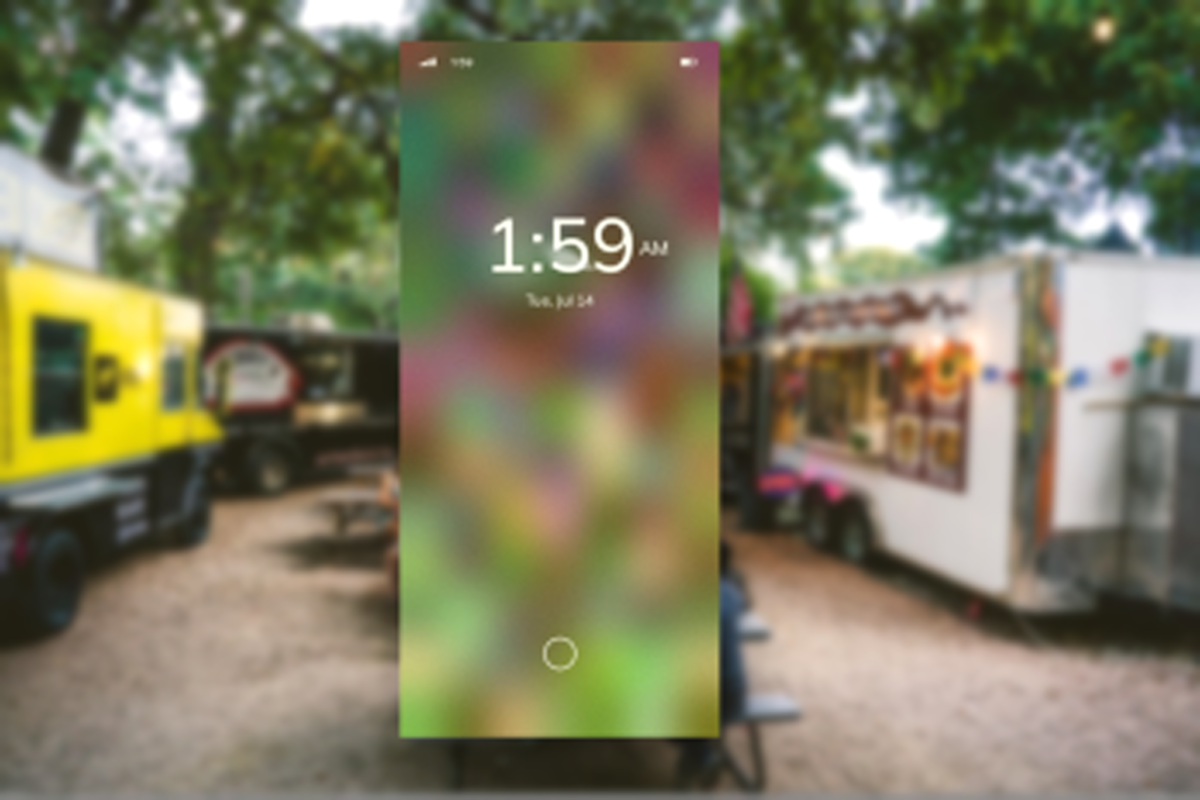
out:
1 h 59 min
